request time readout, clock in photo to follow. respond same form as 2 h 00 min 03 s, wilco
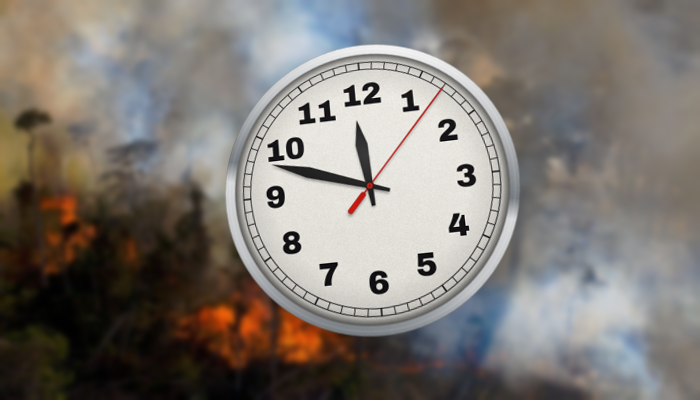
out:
11 h 48 min 07 s
